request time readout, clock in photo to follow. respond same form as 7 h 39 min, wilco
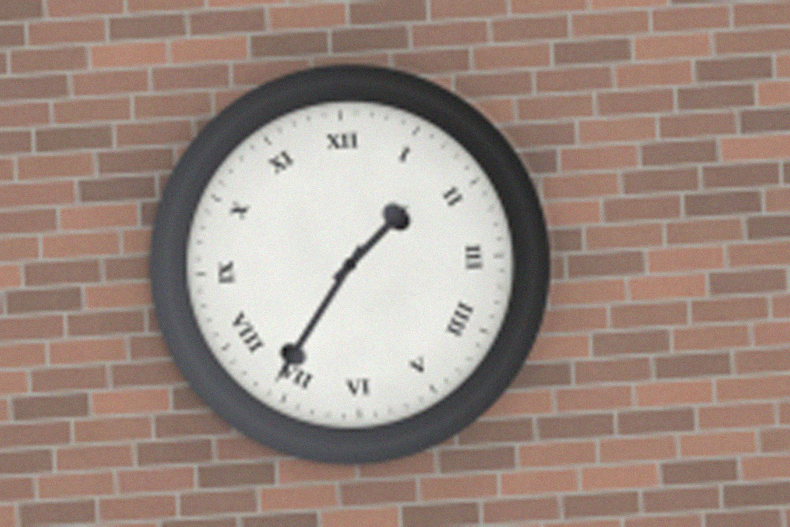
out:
1 h 36 min
